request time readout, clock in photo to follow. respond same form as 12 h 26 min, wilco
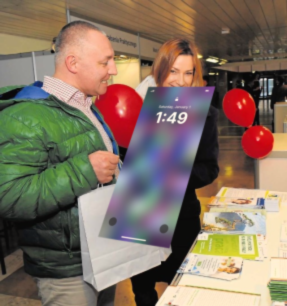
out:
1 h 49 min
